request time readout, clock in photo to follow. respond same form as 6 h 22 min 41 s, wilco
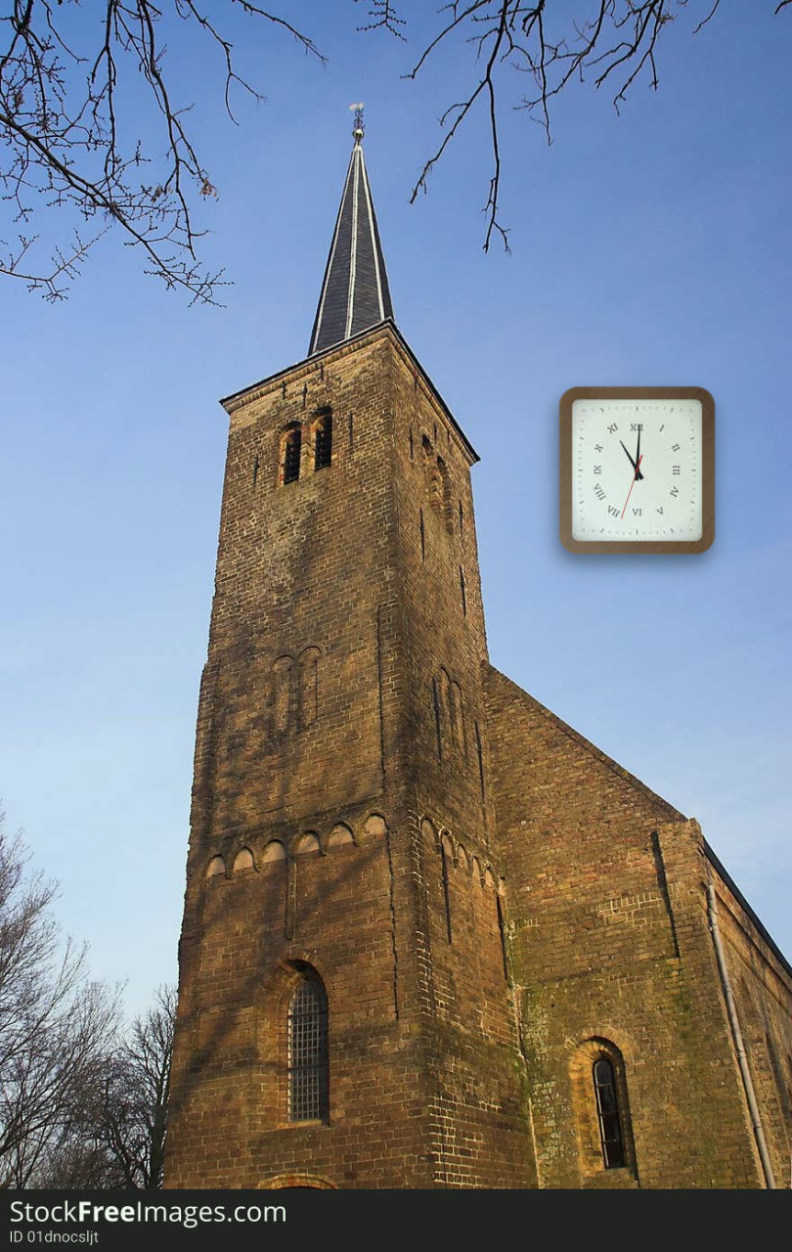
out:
11 h 00 min 33 s
